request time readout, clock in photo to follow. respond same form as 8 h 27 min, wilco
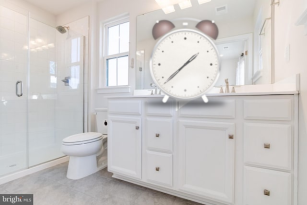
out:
1 h 38 min
